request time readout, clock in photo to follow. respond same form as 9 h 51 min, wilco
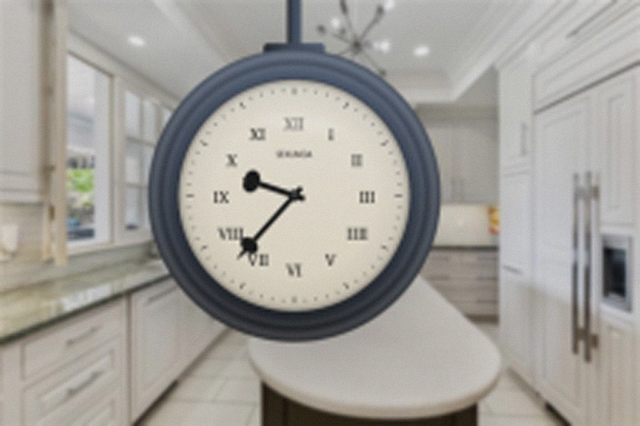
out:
9 h 37 min
